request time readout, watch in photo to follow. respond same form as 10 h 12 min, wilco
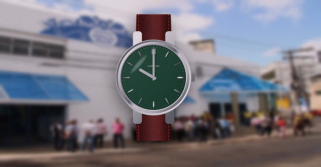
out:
10 h 00 min
